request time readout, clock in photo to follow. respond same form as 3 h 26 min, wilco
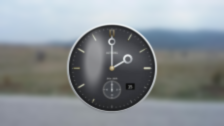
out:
2 h 00 min
